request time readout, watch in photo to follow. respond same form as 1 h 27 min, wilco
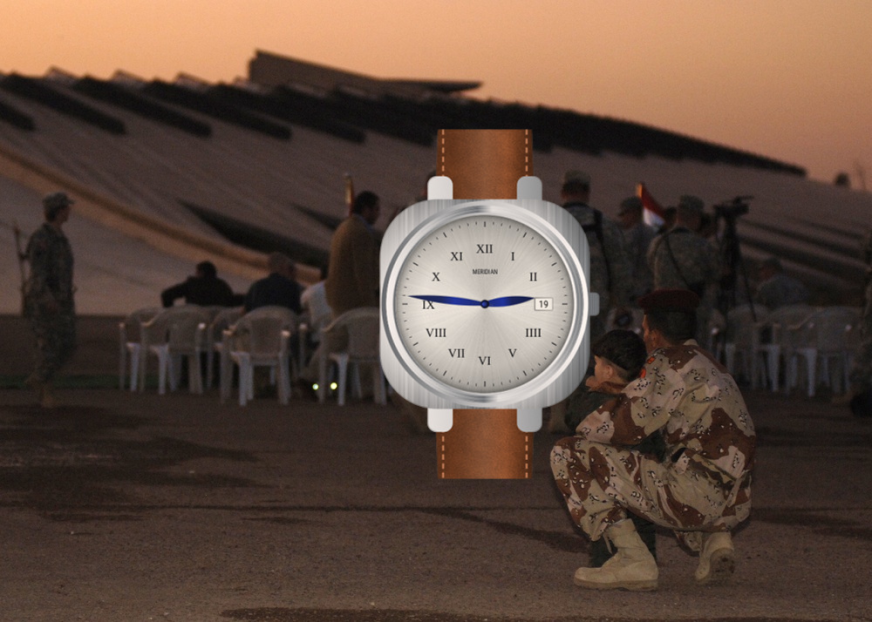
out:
2 h 46 min
